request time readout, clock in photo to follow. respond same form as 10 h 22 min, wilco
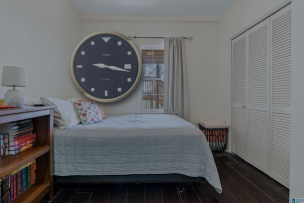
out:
9 h 17 min
